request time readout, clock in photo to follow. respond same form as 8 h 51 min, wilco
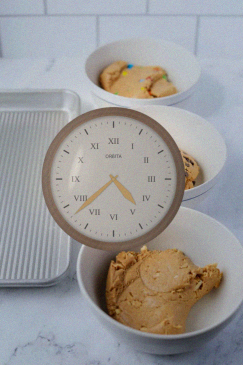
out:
4 h 38 min
